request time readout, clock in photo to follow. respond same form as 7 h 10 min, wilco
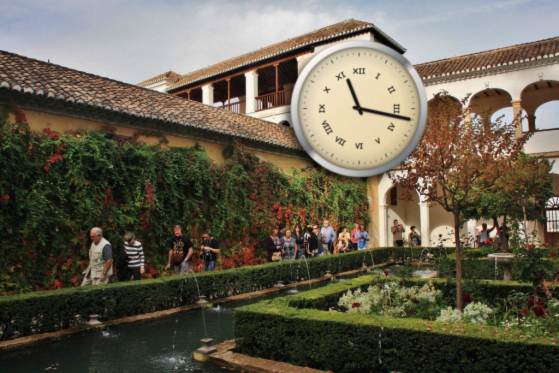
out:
11 h 17 min
